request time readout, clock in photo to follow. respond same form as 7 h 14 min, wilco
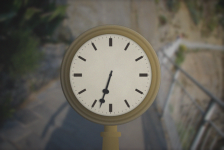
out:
6 h 33 min
